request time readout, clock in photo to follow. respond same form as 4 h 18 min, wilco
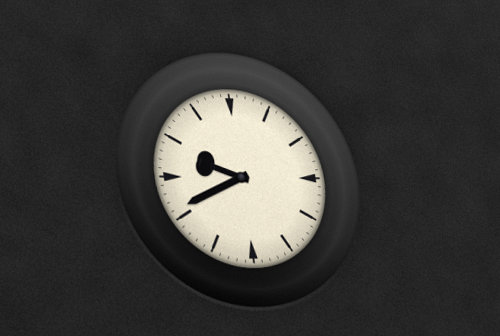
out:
9 h 41 min
